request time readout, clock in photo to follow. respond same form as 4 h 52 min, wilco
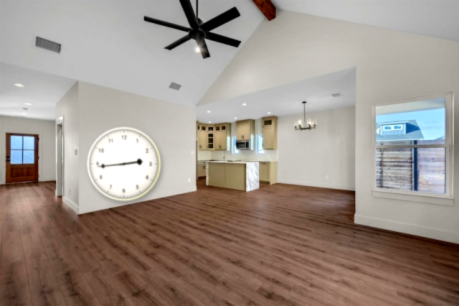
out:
2 h 44 min
